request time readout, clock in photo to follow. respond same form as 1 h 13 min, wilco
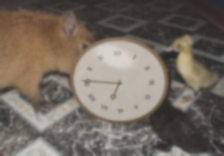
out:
6 h 46 min
